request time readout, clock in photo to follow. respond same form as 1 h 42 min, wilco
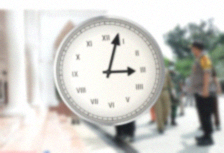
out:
3 h 03 min
